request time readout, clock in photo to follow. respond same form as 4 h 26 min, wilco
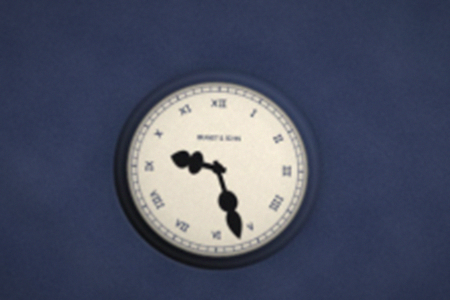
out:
9 h 27 min
